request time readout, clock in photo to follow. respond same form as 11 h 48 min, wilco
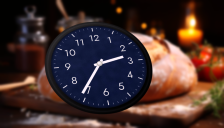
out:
2 h 36 min
